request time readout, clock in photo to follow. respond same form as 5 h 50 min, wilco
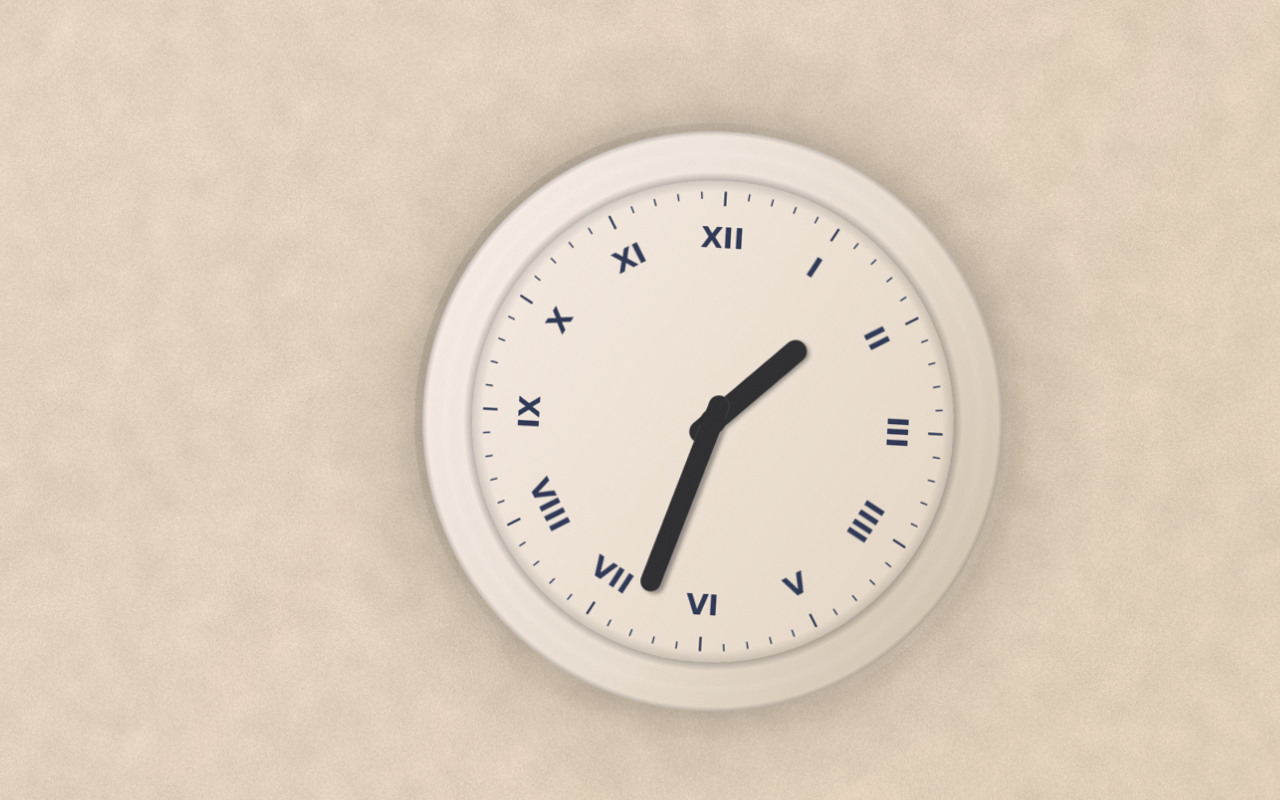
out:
1 h 33 min
